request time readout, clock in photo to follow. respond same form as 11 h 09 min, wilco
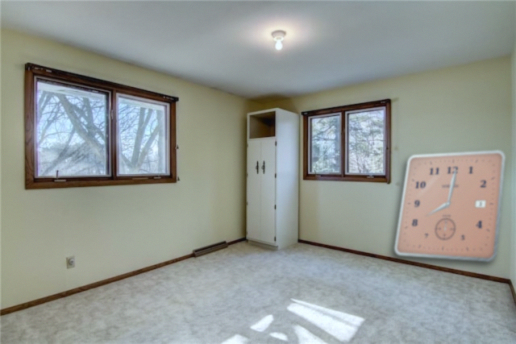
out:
8 h 01 min
